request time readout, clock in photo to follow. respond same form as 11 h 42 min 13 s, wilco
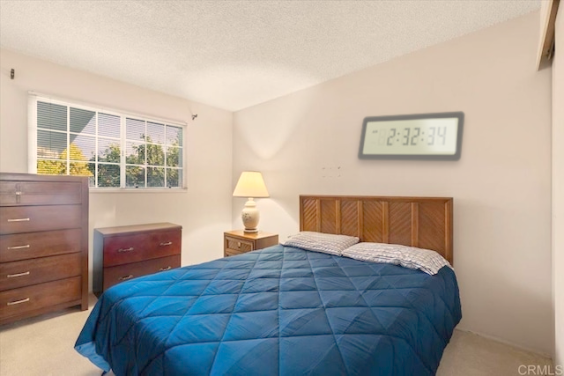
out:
2 h 32 min 34 s
